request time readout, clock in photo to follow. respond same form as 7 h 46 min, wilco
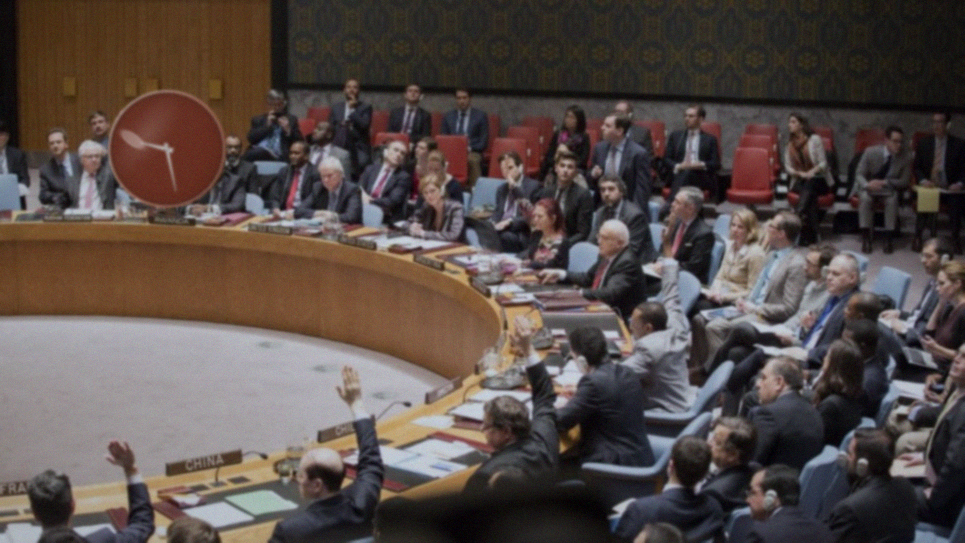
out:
9 h 28 min
